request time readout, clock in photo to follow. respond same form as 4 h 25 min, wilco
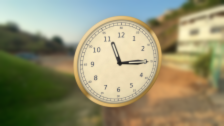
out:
11 h 15 min
